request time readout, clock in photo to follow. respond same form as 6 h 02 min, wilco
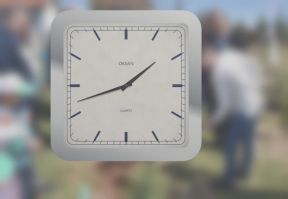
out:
1 h 42 min
